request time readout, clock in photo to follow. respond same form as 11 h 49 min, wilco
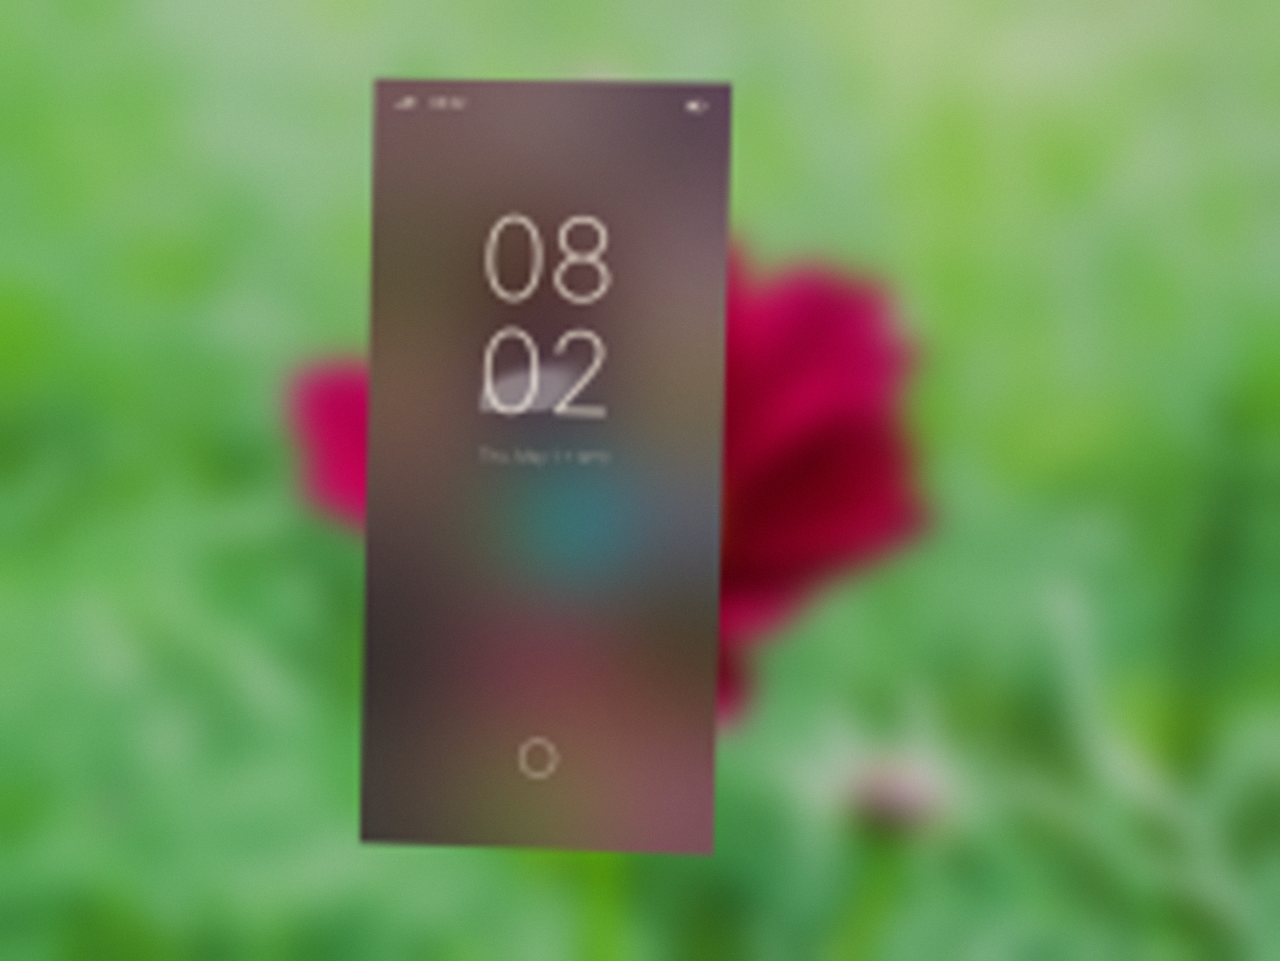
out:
8 h 02 min
